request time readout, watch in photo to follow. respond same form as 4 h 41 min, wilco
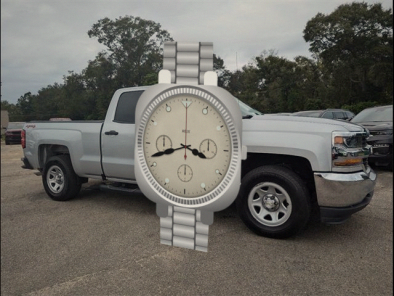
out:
3 h 42 min
